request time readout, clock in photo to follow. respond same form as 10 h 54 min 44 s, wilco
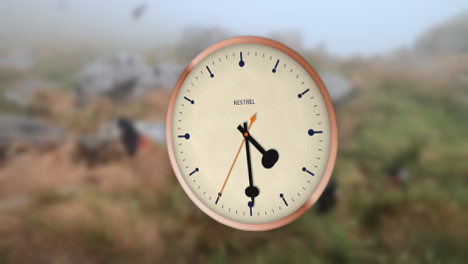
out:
4 h 29 min 35 s
